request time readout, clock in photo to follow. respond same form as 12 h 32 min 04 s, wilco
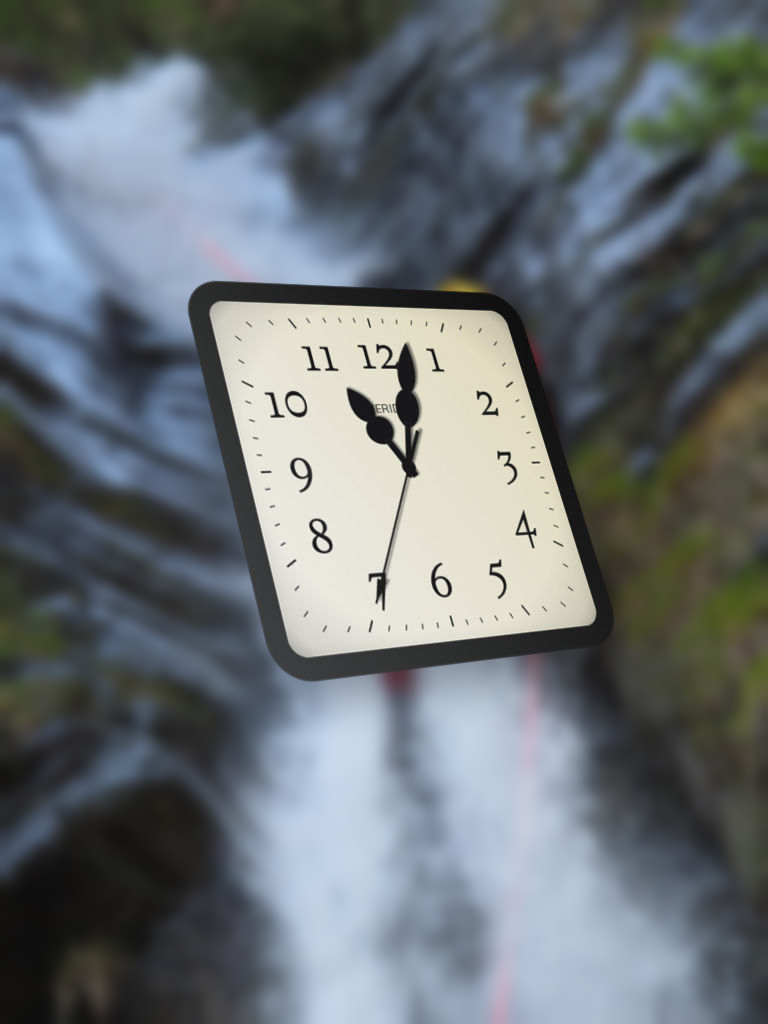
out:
11 h 02 min 35 s
